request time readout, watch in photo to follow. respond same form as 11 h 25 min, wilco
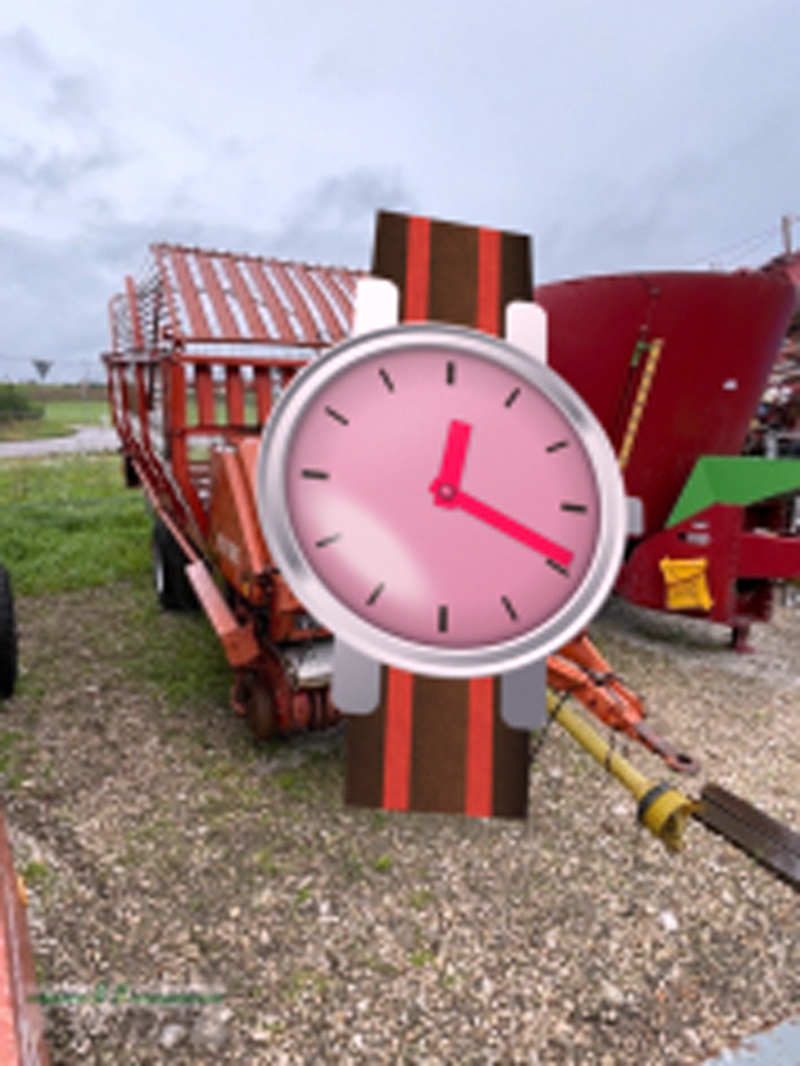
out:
12 h 19 min
